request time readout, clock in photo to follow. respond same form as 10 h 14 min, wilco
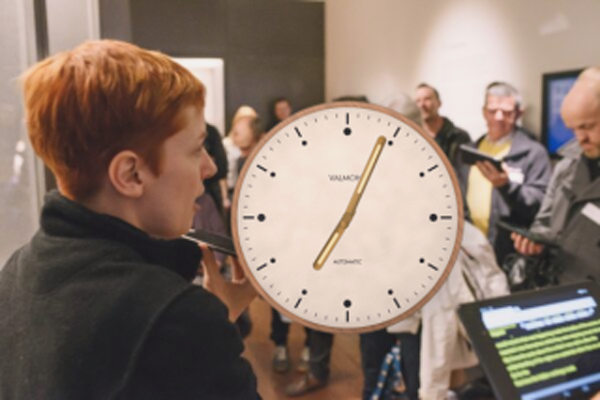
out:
7 h 04 min
